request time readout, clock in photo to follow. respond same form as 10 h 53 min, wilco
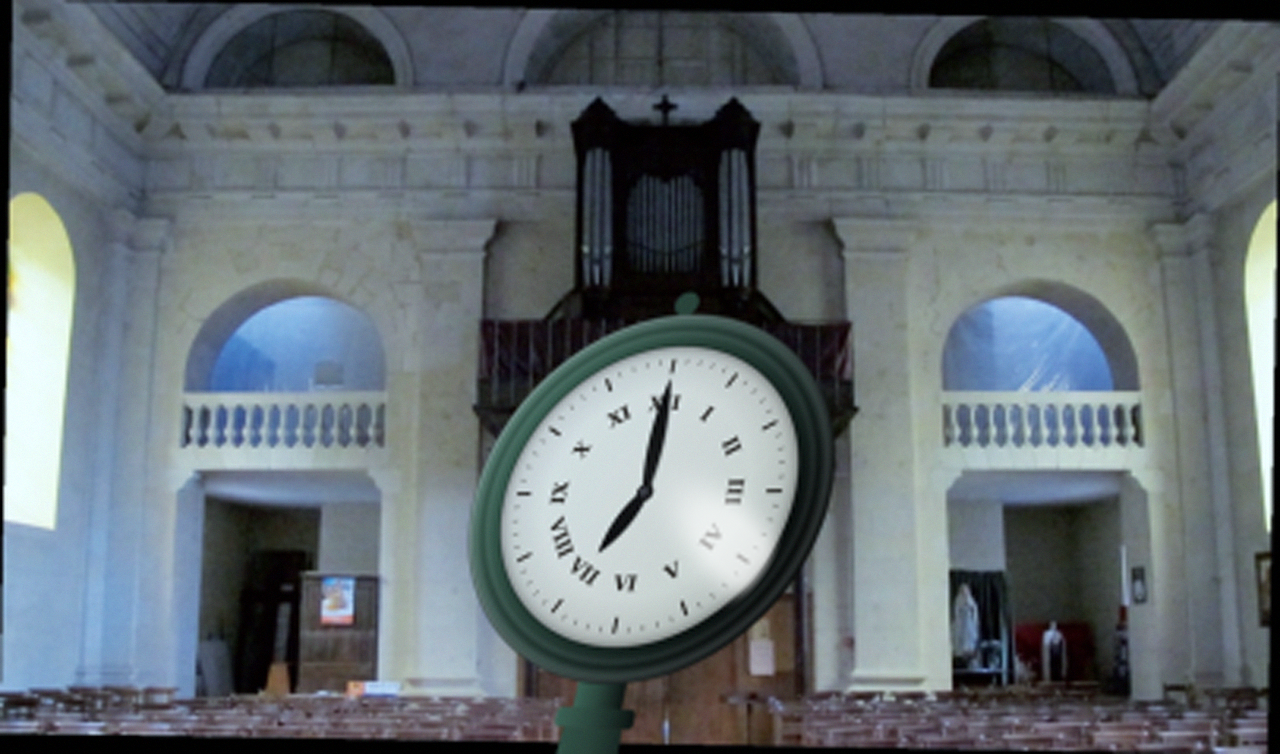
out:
7 h 00 min
